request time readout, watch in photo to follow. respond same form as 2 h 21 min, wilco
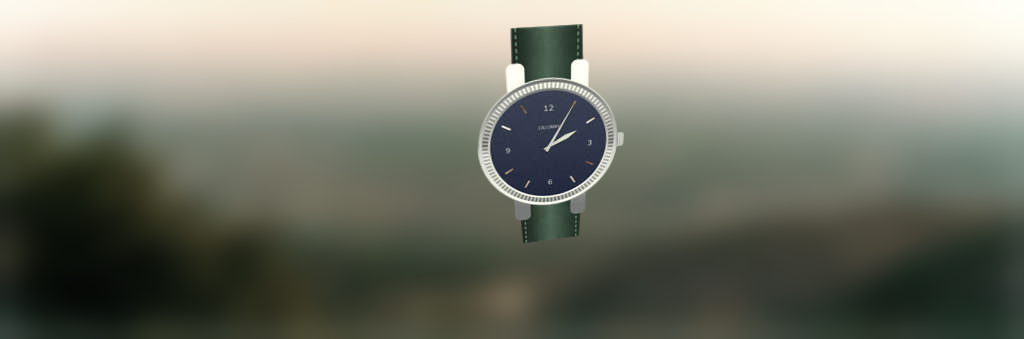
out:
2 h 05 min
